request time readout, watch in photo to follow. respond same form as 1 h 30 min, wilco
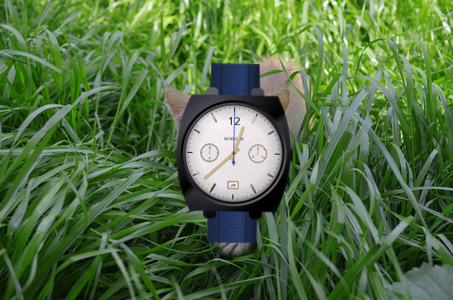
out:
12 h 38 min
